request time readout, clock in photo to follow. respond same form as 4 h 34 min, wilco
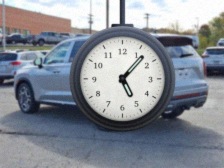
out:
5 h 07 min
